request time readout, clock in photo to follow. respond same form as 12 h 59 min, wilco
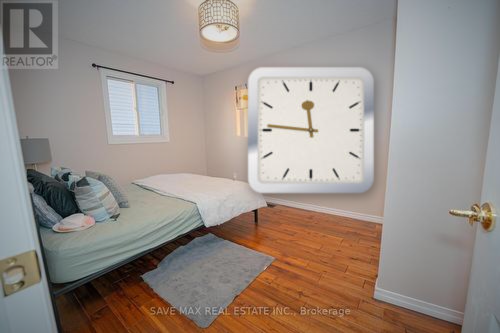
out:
11 h 46 min
